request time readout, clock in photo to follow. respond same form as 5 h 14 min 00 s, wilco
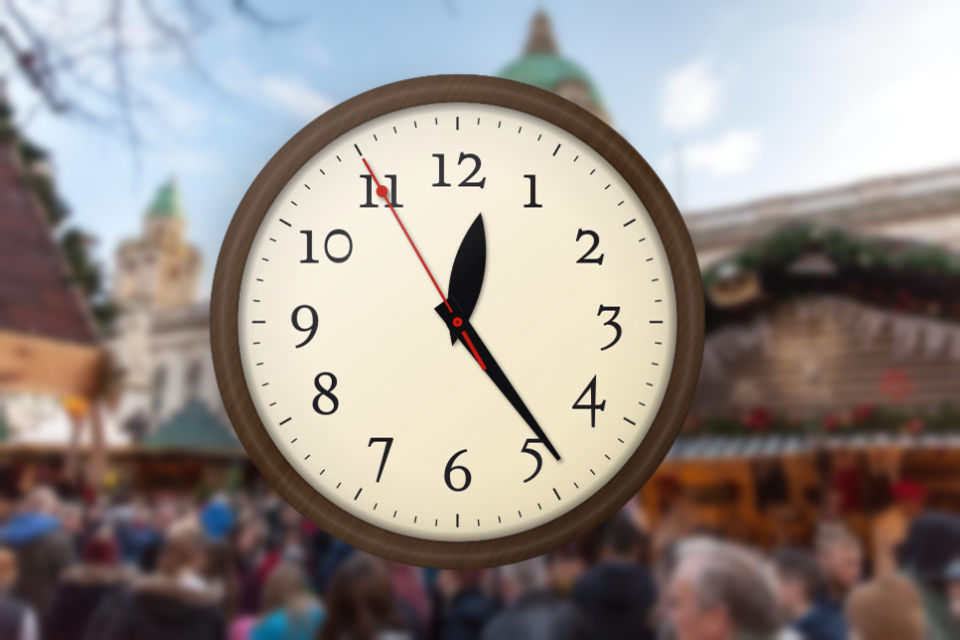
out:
12 h 23 min 55 s
